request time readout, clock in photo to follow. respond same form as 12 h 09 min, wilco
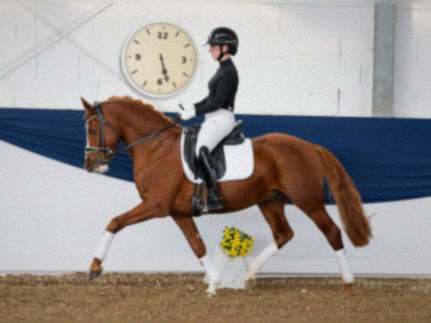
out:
5 h 27 min
